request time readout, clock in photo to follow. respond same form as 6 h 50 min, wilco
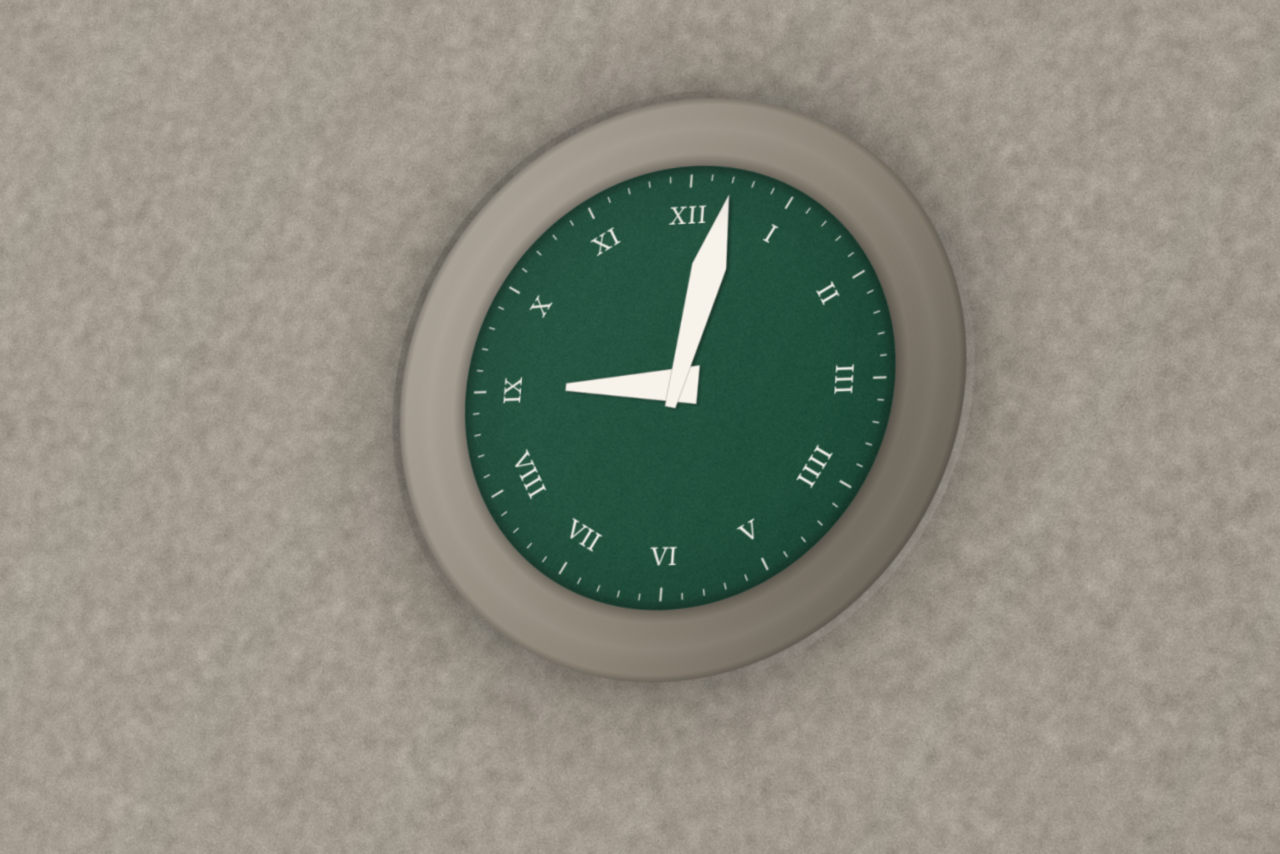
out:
9 h 02 min
